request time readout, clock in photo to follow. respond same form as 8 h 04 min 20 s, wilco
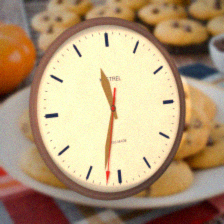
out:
11 h 32 min 32 s
